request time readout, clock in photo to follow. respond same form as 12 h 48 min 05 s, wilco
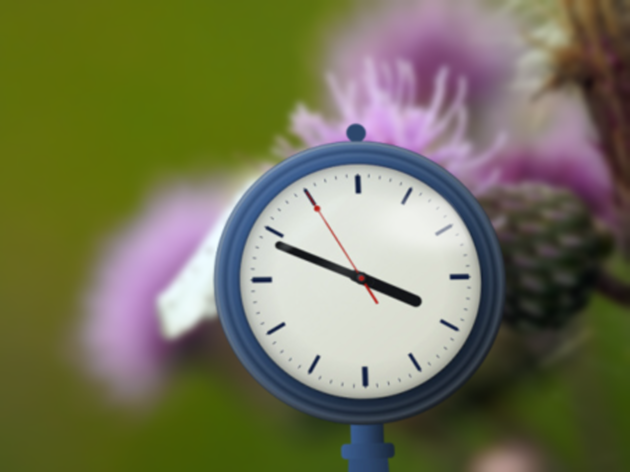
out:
3 h 48 min 55 s
